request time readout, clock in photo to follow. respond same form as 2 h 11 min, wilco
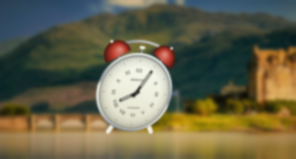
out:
8 h 05 min
